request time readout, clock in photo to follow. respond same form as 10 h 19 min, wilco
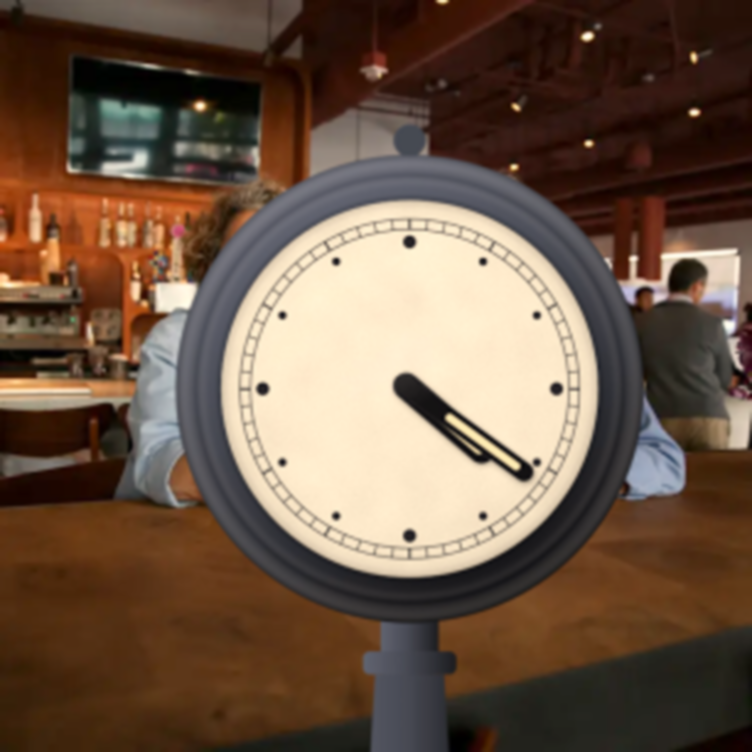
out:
4 h 21 min
